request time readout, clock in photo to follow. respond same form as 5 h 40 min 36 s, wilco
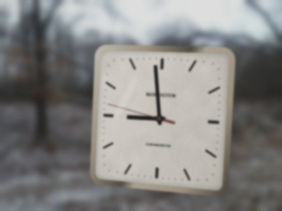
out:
8 h 58 min 47 s
